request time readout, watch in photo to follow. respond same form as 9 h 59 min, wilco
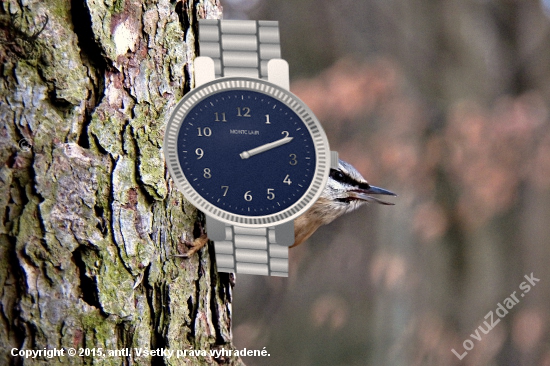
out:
2 h 11 min
